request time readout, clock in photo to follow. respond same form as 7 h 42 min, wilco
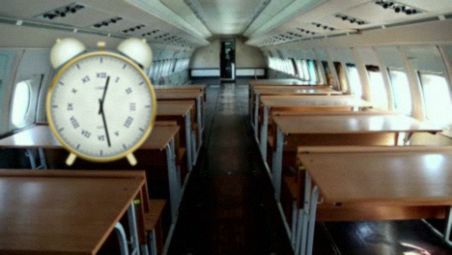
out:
12 h 28 min
